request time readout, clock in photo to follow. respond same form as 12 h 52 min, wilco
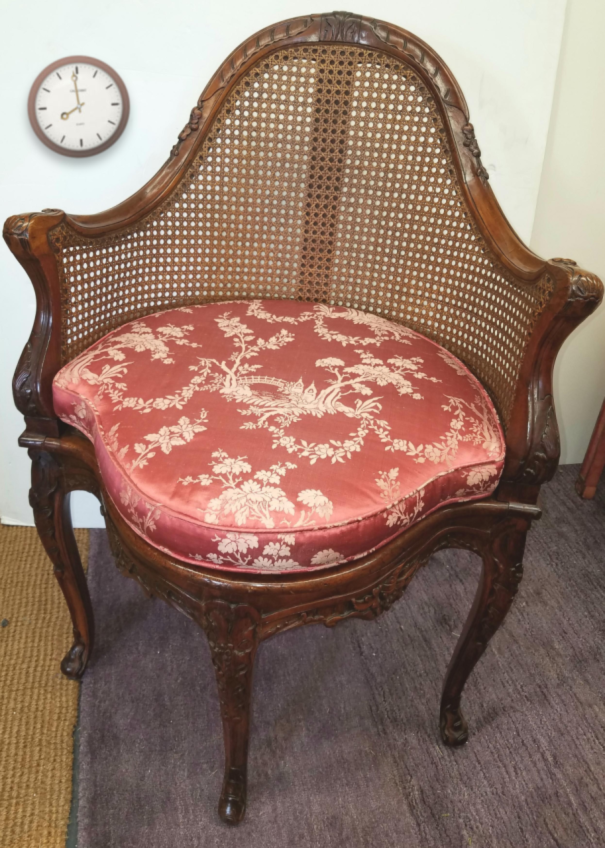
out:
7 h 59 min
